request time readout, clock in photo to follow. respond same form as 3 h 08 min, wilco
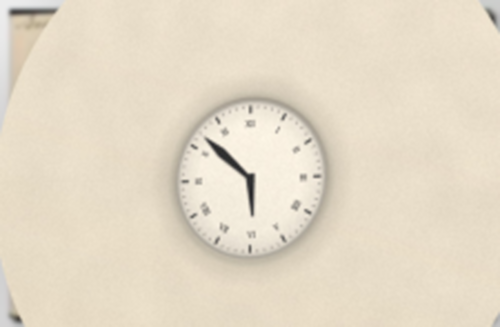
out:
5 h 52 min
